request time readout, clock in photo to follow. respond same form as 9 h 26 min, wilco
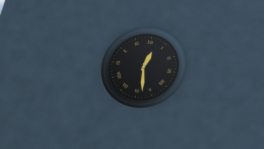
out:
12 h 28 min
